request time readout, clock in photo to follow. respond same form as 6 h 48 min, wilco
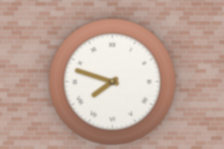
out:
7 h 48 min
